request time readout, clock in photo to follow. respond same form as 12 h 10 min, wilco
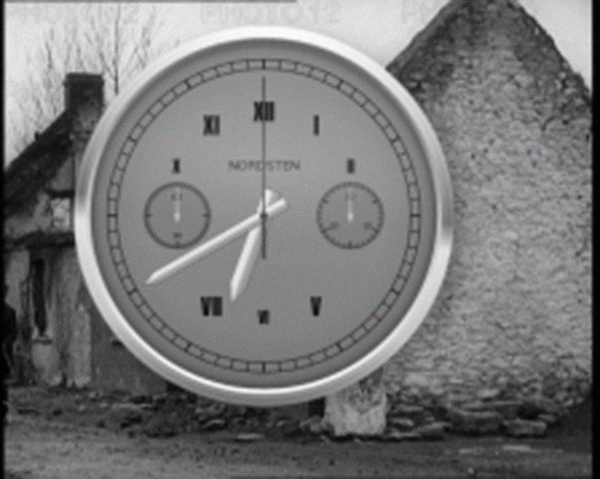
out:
6 h 40 min
